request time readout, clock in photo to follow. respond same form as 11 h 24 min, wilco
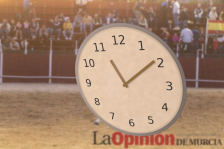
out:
11 h 09 min
